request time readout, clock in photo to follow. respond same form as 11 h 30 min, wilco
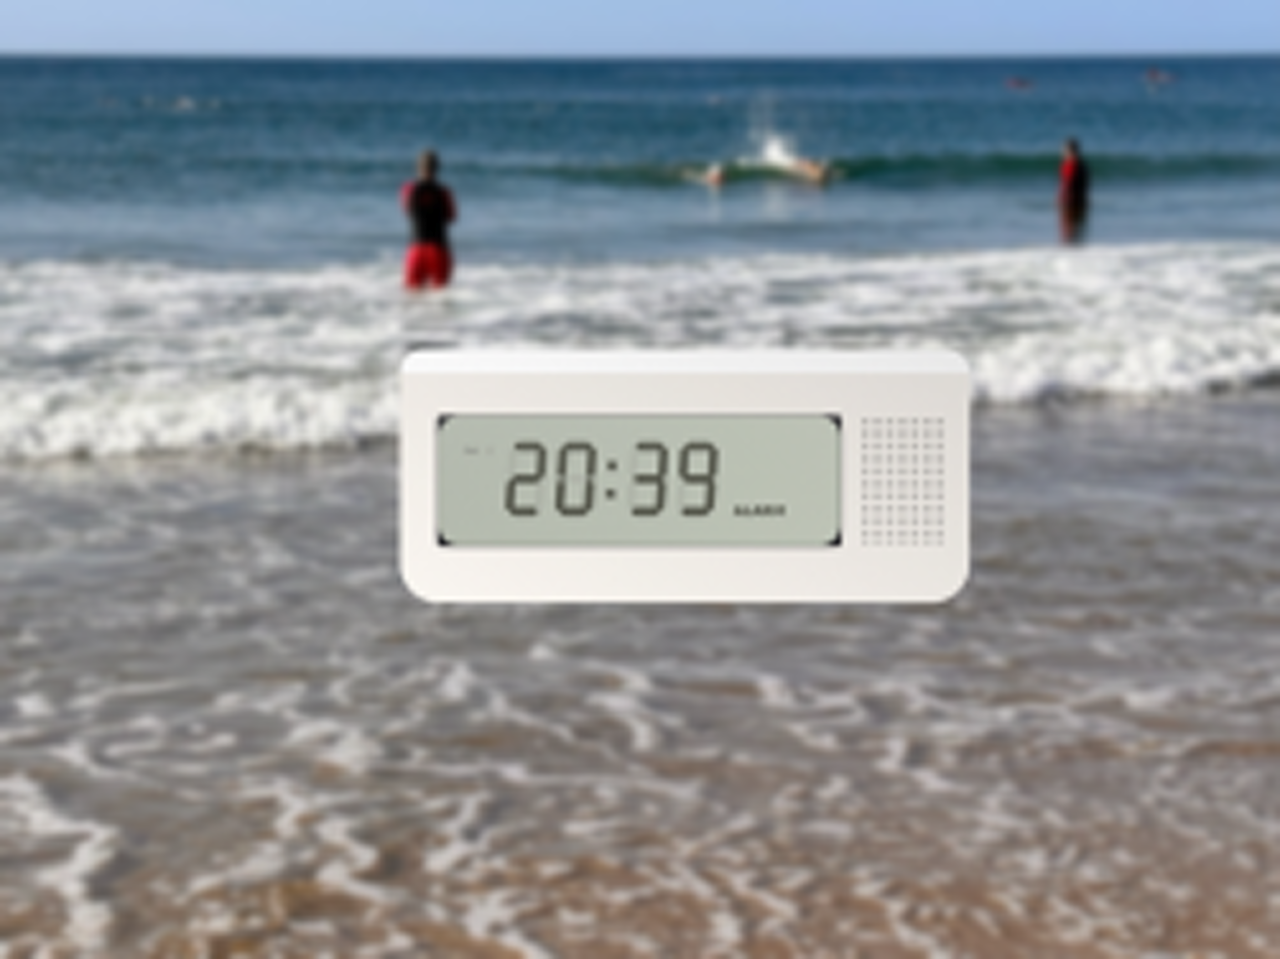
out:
20 h 39 min
